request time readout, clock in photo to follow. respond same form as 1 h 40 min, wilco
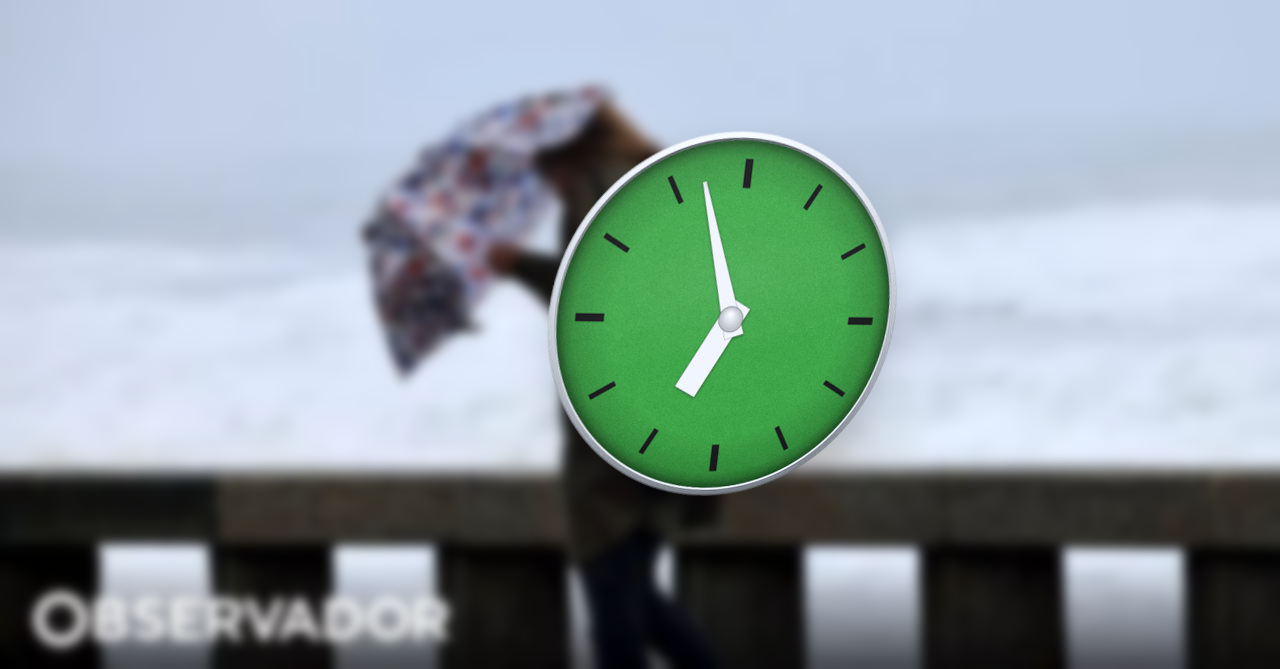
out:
6 h 57 min
